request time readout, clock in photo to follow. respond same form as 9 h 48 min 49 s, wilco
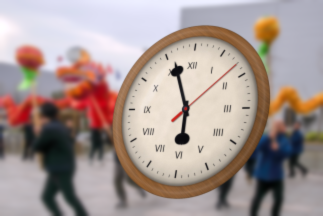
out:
5 h 56 min 08 s
